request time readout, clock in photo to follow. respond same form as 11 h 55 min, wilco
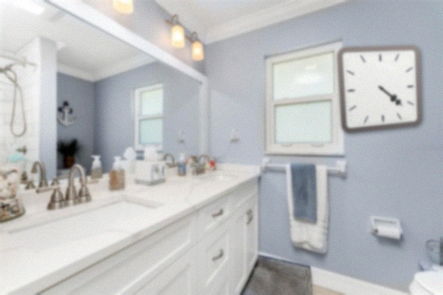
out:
4 h 22 min
